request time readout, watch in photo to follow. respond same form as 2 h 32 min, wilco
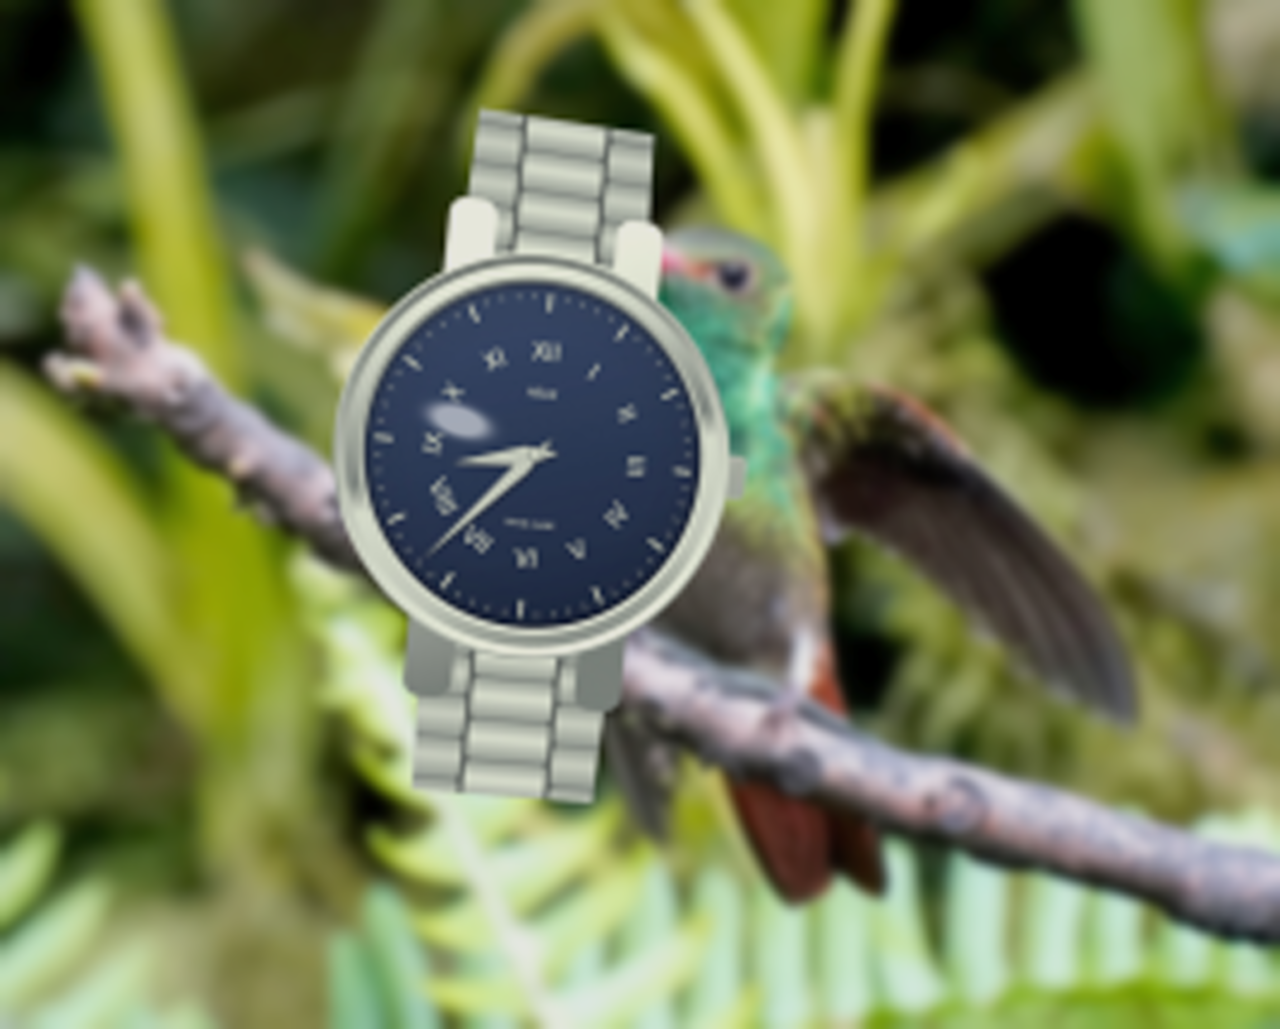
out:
8 h 37 min
